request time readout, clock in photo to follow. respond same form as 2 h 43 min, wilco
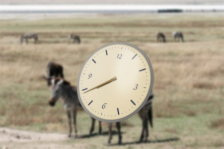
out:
7 h 39 min
